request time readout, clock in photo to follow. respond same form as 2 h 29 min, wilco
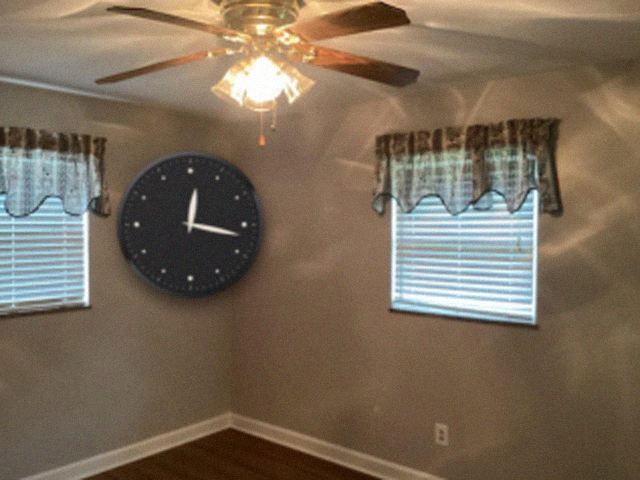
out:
12 h 17 min
